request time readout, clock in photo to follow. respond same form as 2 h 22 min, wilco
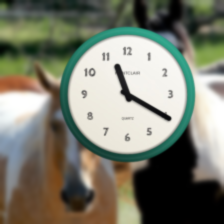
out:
11 h 20 min
